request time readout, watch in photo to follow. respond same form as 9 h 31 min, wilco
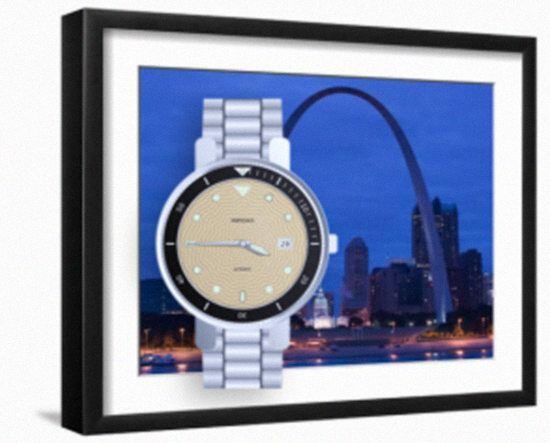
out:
3 h 45 min
